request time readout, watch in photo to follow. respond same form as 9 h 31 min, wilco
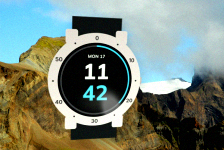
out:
11 h 42 min
